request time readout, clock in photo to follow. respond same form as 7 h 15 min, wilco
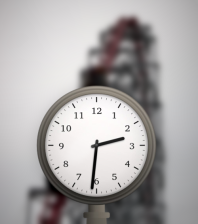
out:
2 h 31 min
